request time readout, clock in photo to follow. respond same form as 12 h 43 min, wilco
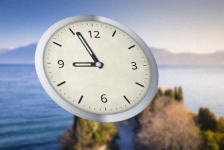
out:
8 h 56 min
